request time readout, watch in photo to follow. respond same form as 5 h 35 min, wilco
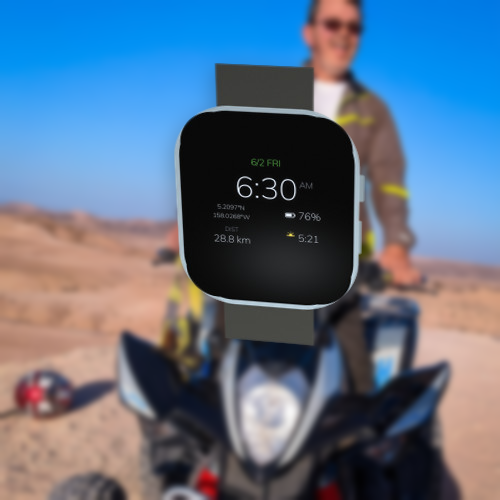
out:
6 h 30 min
